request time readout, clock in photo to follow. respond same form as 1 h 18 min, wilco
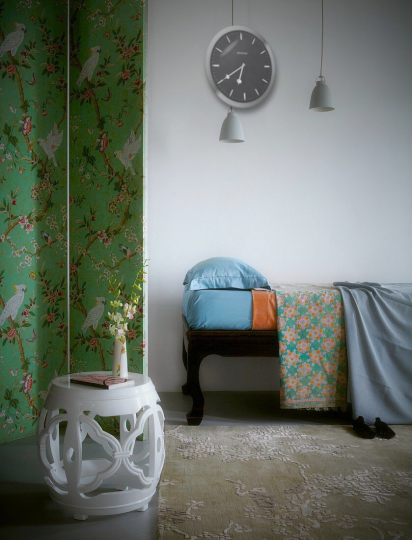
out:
6 h 40 min
